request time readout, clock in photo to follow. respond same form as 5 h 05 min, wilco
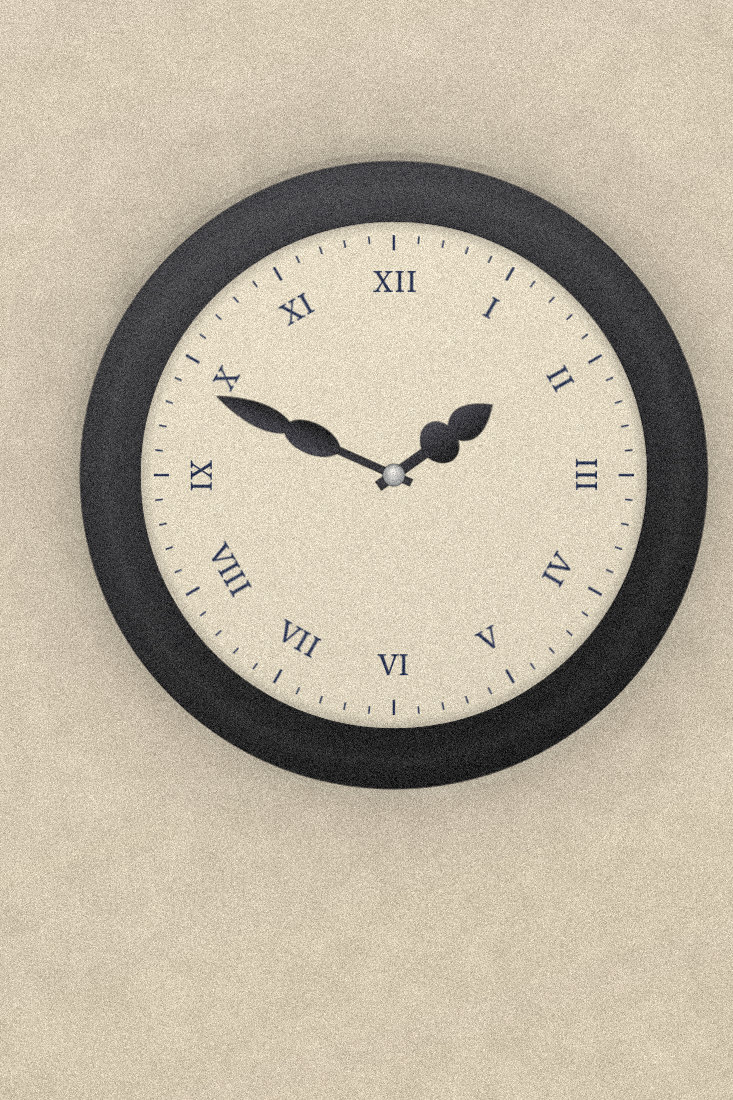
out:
1 h 49 min
